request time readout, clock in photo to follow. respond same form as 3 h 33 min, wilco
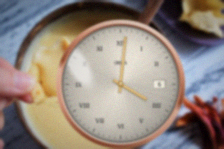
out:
4 h 01 min
